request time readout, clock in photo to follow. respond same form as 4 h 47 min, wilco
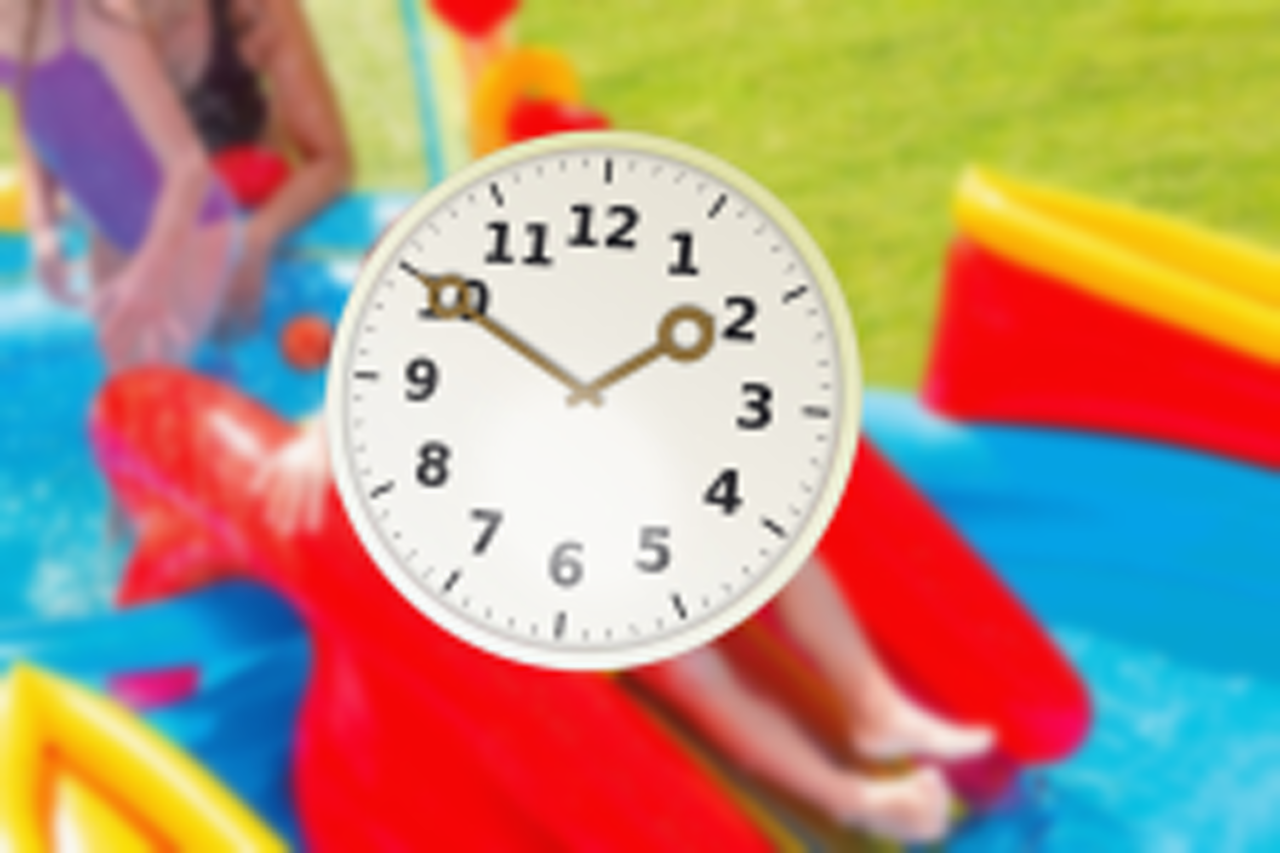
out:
1 h 50 min
